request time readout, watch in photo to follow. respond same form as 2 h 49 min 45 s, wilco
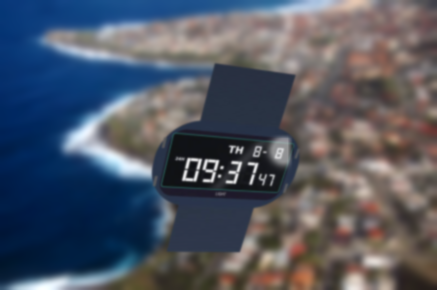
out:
9 h 37 min 47 s
